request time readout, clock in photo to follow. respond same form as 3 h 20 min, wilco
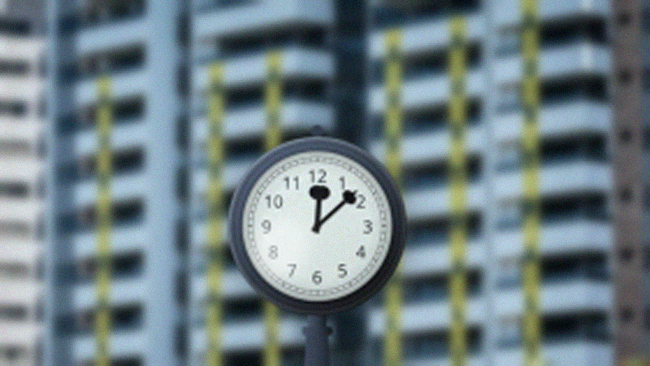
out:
12 h 08 min
